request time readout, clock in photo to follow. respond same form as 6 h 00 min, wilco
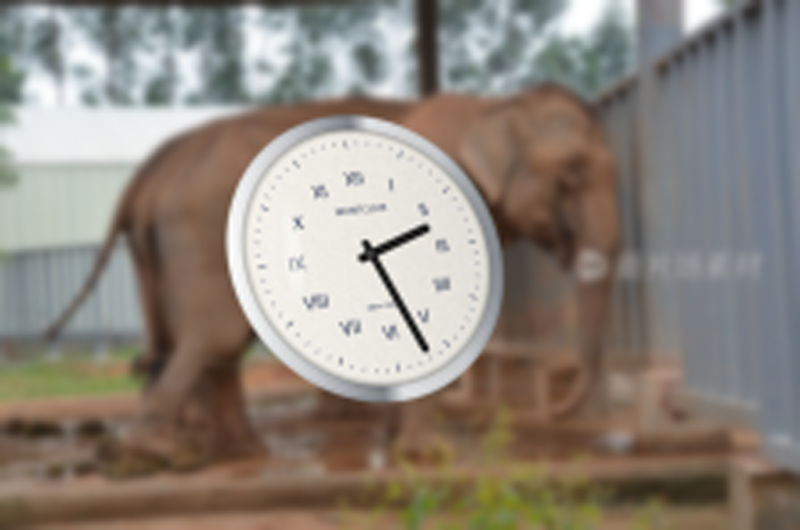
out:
2 h 27 min
